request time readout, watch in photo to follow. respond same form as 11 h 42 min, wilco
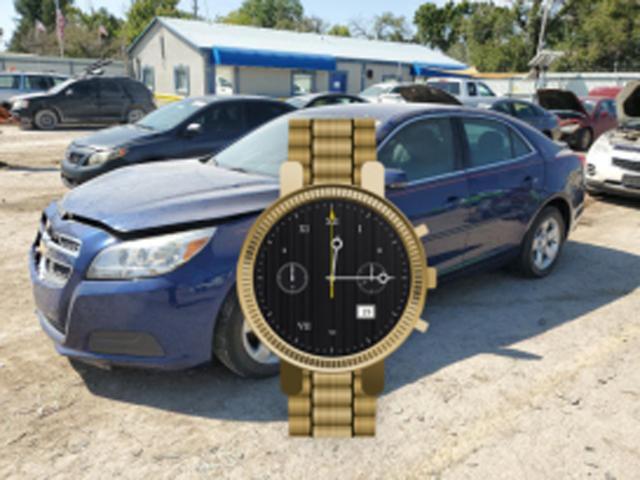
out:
12 h 15 min
